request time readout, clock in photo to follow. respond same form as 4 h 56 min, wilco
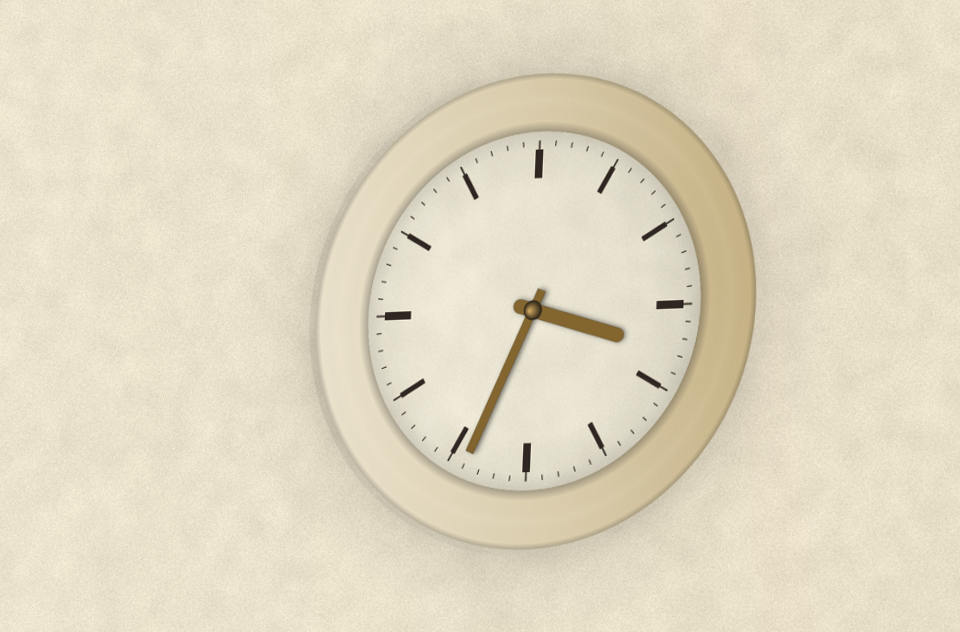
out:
3 h 34 min
